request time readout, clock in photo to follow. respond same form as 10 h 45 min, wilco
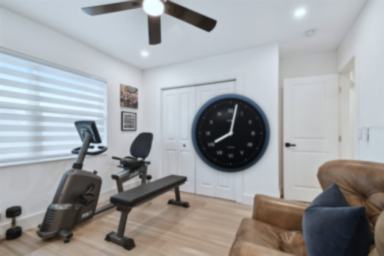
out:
8 h 02 min
